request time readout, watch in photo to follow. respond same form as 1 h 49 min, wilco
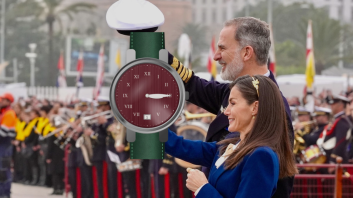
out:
3 h 15 min
